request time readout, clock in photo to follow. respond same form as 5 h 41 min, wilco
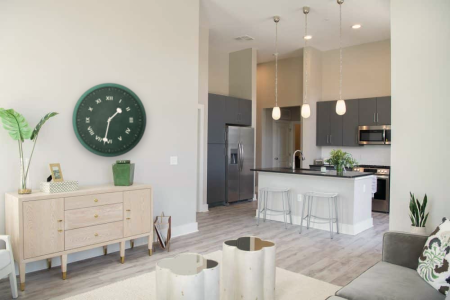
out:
1 h 32 min
